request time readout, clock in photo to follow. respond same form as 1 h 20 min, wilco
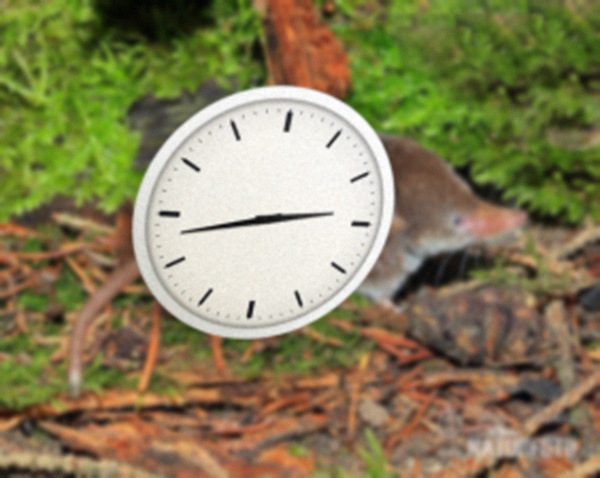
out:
2 h 43 min
